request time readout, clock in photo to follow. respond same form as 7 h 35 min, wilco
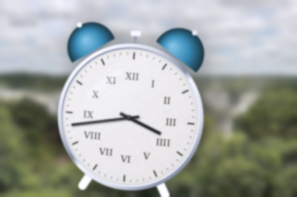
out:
3 h 43 min
